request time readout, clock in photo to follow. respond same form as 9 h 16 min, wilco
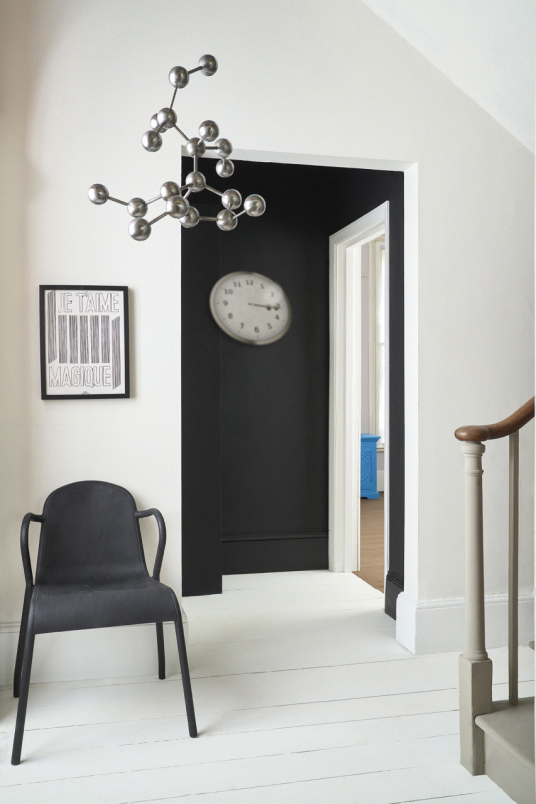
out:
3 h 16 min
